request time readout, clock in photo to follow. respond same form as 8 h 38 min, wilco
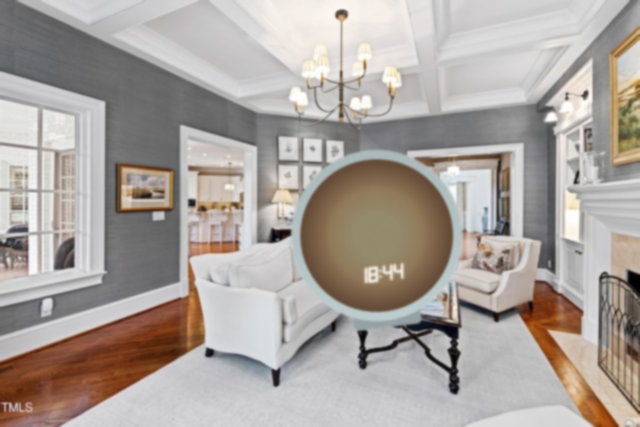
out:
18 h 44 min
